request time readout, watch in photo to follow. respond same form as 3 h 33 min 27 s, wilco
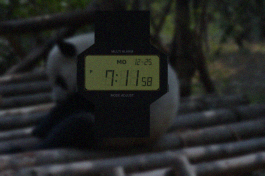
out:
7 h 11 min 58 s
